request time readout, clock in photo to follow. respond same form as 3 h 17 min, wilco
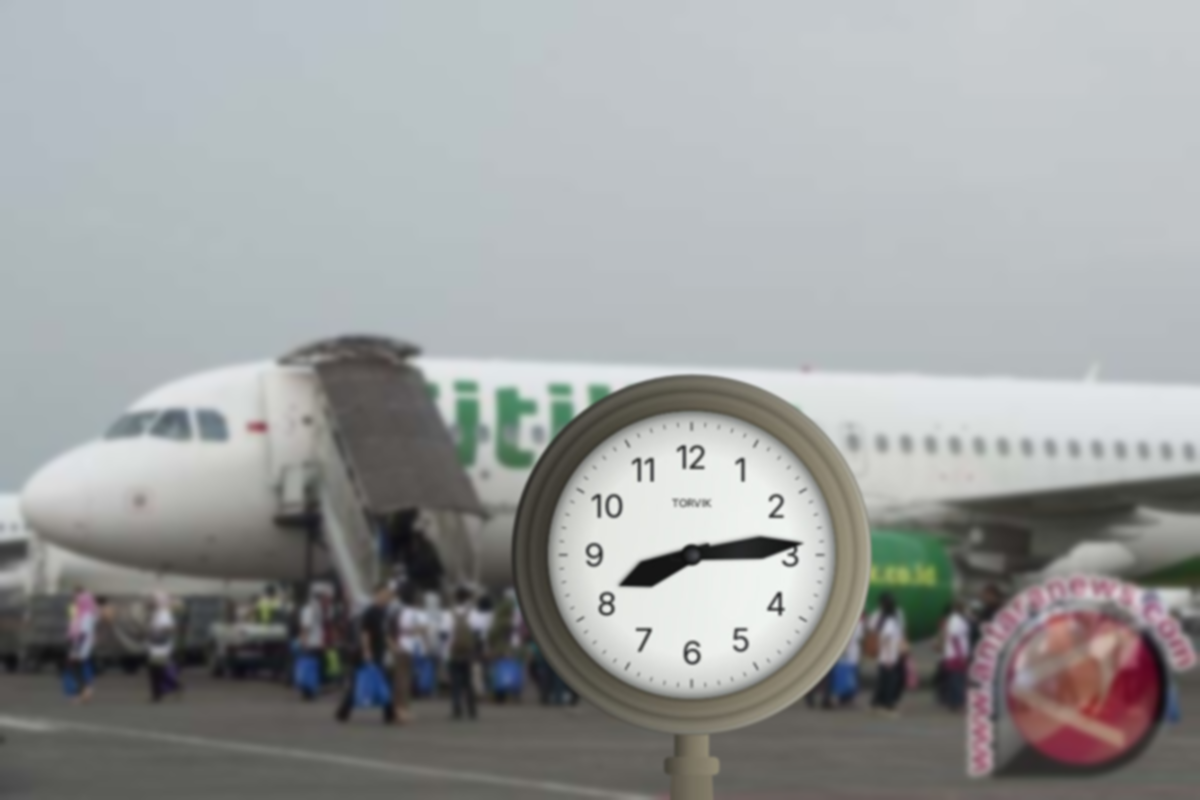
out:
8 h 14 min
